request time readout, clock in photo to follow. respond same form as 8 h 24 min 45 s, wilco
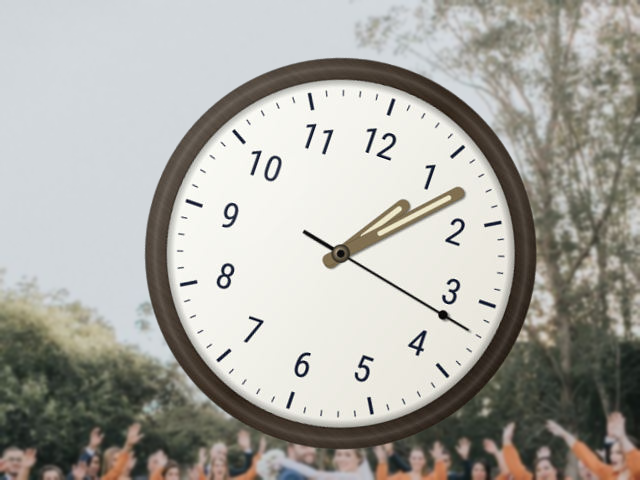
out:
1 h 07 min 17 s
